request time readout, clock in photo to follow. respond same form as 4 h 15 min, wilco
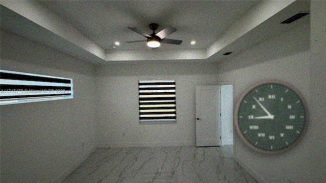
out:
8 h 53 min
